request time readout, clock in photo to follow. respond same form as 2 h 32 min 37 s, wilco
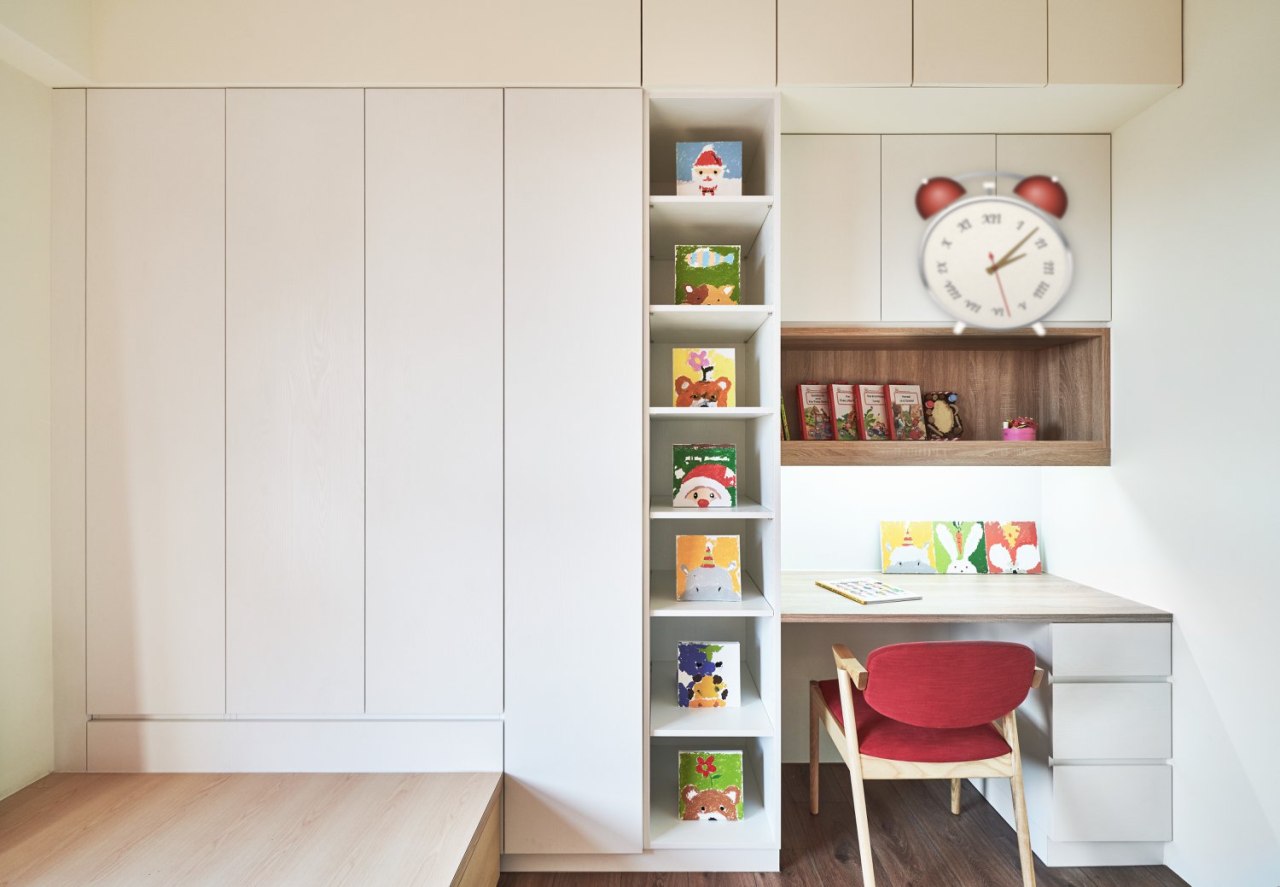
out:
2 h 07 min 28 s
